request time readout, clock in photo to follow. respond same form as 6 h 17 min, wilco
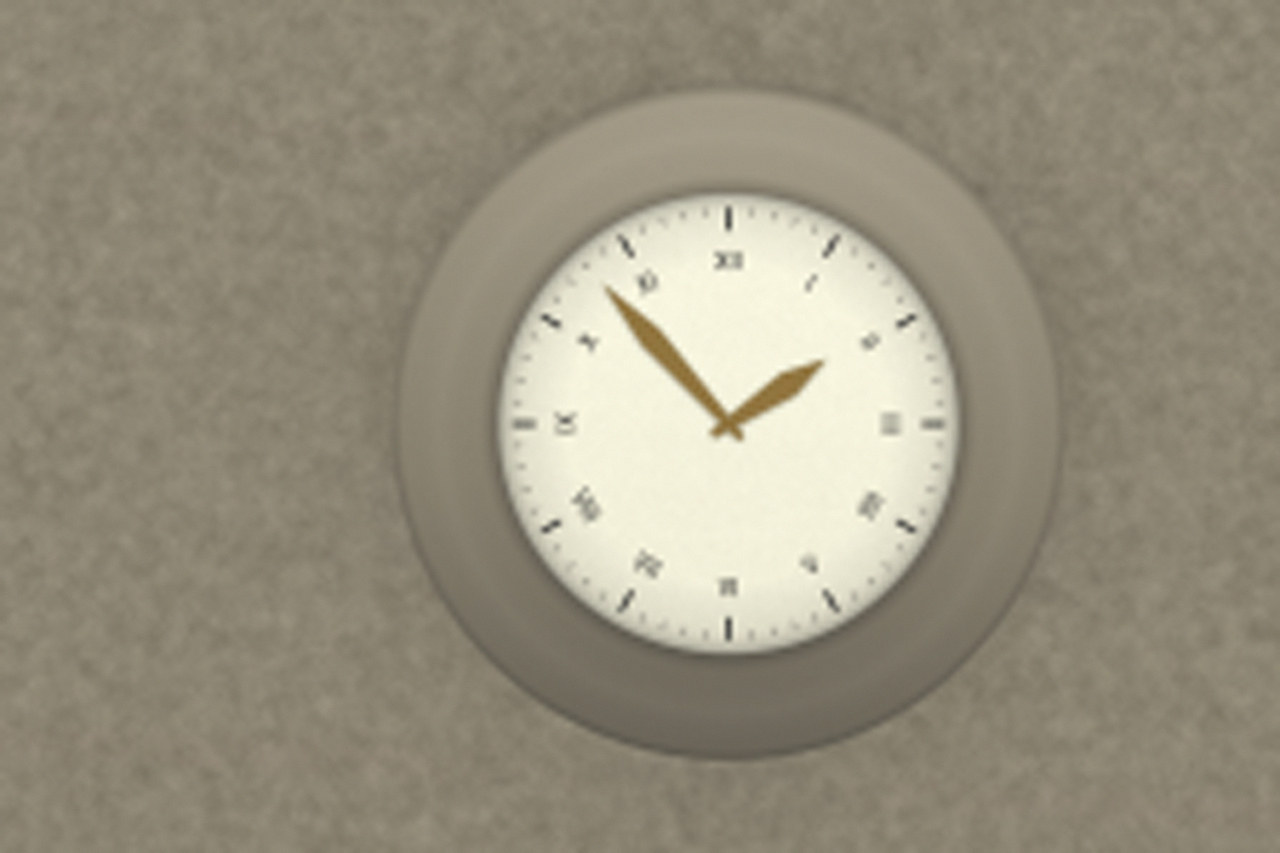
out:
1 h 53 min
